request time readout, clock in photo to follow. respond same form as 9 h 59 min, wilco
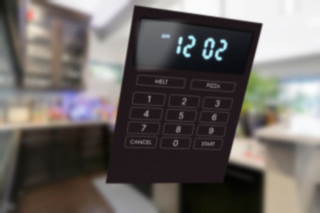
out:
12 h 02 min
